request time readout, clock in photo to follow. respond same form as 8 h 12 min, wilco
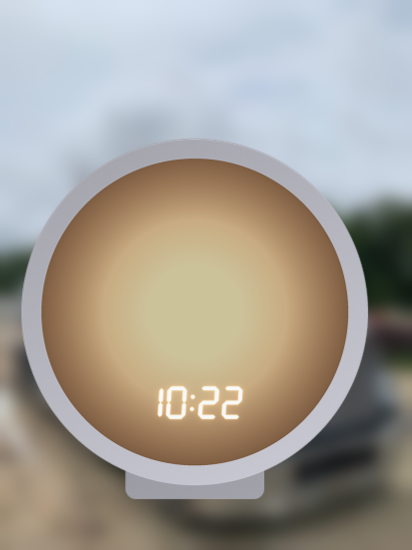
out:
10 h 22 min
